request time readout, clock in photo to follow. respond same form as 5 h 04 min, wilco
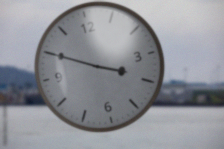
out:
3 h 50 min
